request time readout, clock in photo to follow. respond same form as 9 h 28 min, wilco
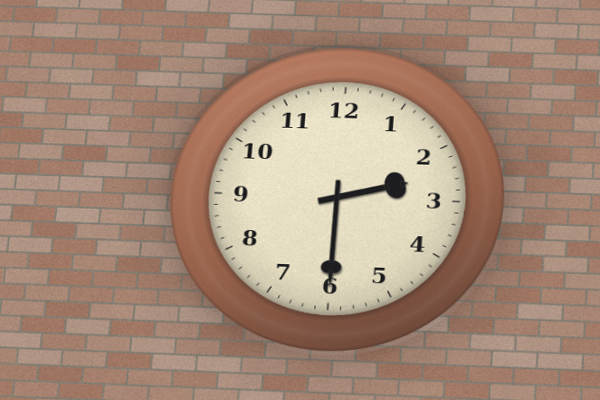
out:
2 h 30 min
